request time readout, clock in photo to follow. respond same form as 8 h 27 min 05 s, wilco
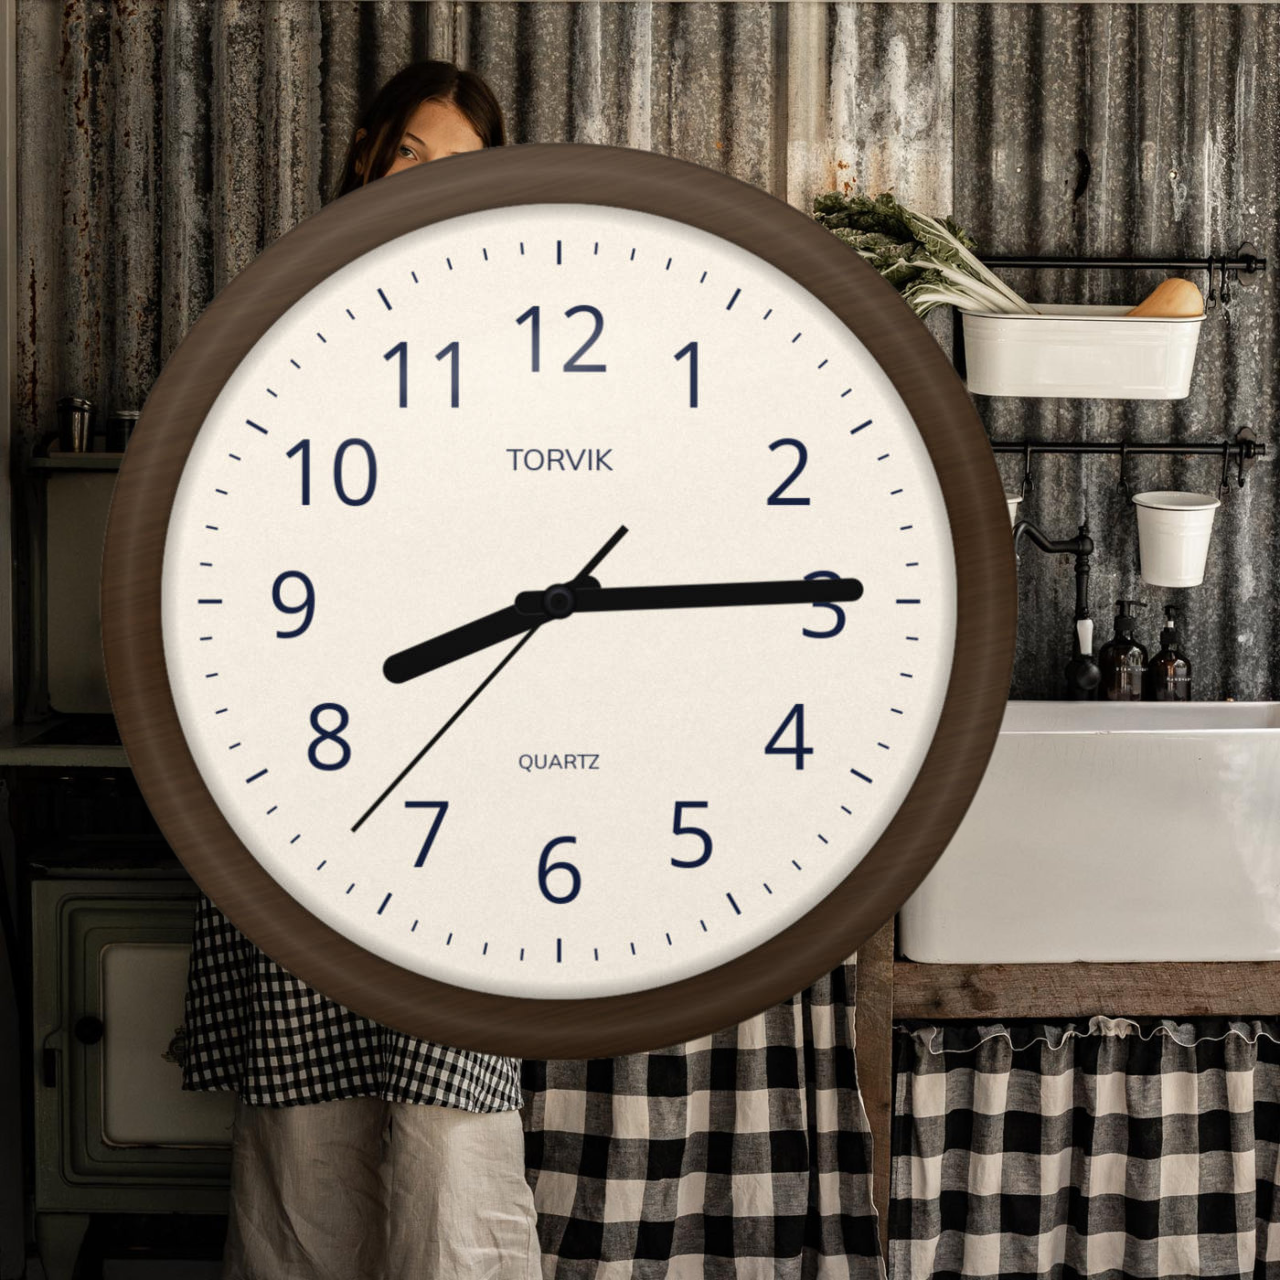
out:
8 h 14 min 37 s
